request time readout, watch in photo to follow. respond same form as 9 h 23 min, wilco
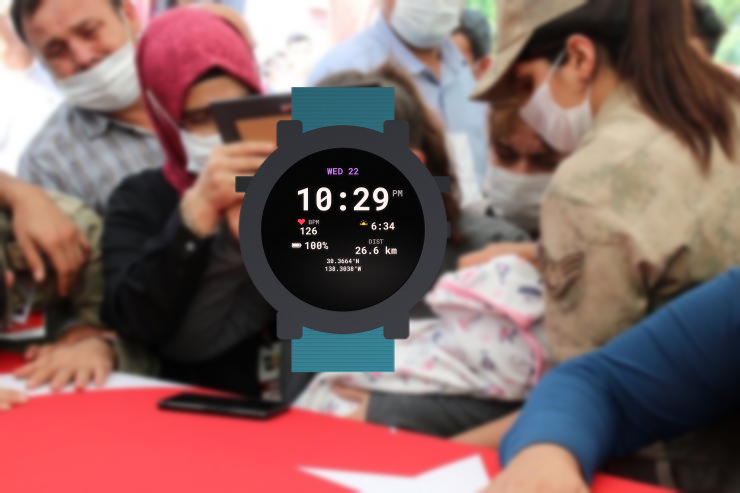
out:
10 h 29 min
